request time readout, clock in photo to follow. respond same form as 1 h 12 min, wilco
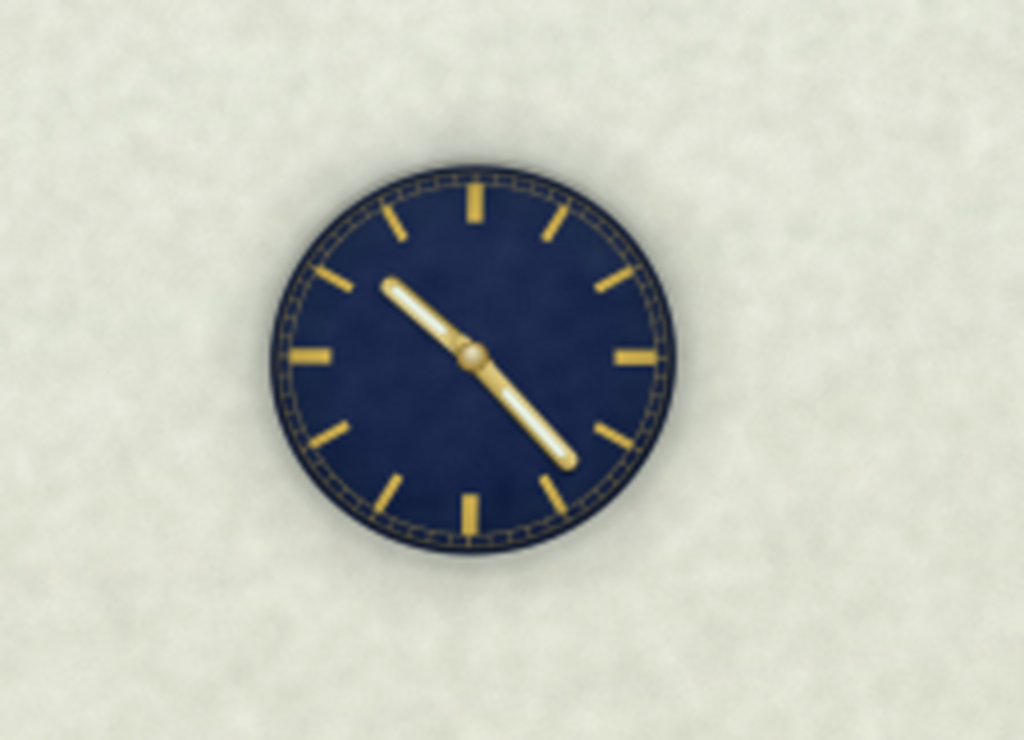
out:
10 h 23 min
